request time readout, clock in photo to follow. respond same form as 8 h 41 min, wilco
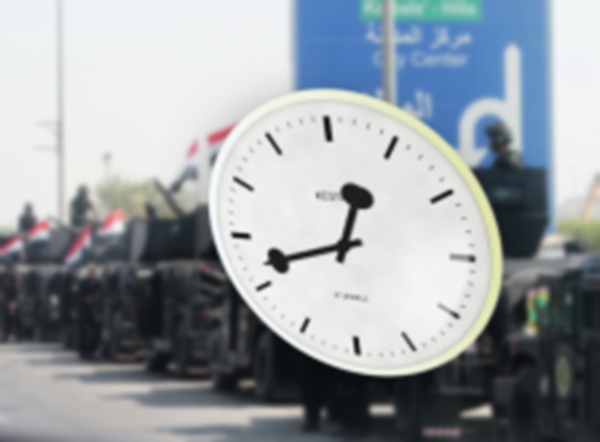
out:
12 h 42 min
